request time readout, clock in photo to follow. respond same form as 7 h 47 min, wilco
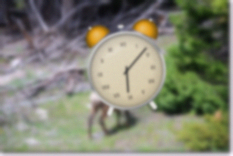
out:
6 h 08 min
